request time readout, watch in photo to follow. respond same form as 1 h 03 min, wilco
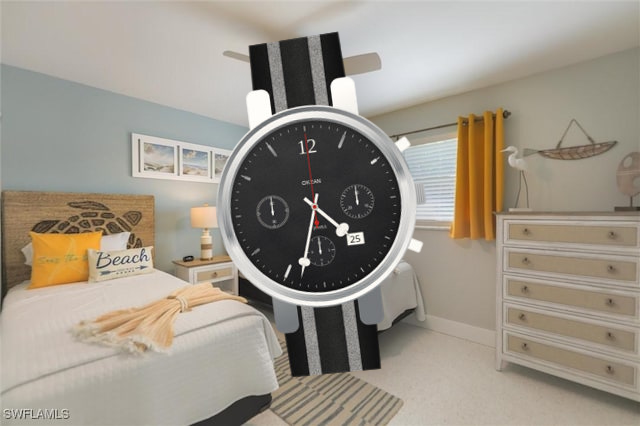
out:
4 h 33 min
